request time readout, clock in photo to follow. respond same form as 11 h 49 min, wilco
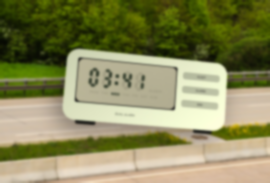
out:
3 h 41 min
